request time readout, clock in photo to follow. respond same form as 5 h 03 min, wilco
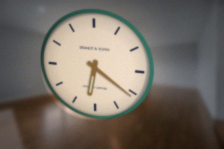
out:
6 h 21 min
